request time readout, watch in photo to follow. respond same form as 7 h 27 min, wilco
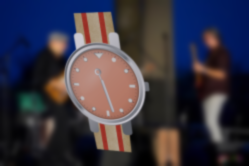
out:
11 h 28 min
